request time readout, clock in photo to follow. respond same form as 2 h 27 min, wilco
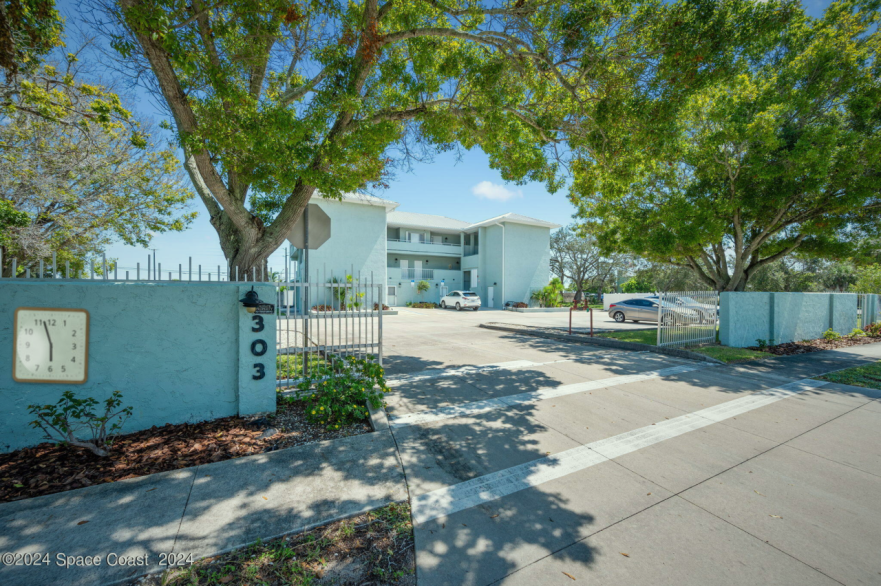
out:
5 h 57 min
